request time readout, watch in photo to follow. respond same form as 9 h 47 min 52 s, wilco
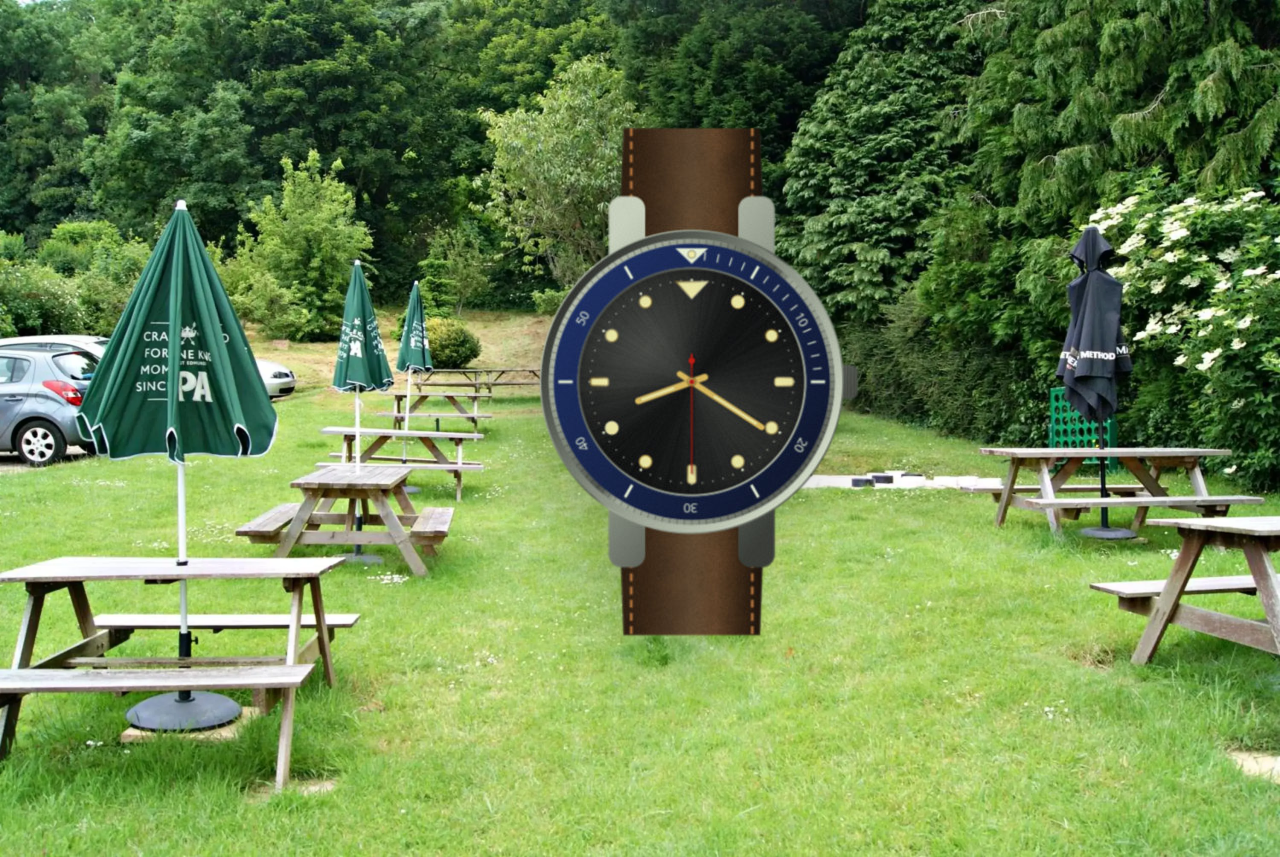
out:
8 h 20 min 30 s
